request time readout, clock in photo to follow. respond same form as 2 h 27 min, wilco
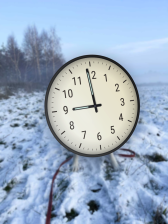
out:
8 h 59 min
